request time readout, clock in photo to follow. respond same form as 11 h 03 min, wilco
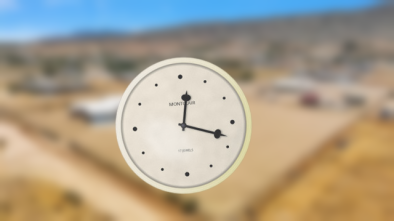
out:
12 h 18 min
